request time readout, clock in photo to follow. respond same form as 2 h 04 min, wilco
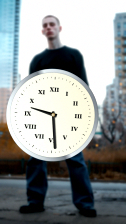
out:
9 h 29 min
